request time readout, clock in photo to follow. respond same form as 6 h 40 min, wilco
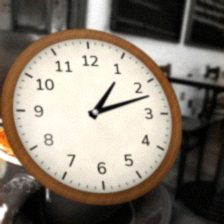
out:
1 h 12 min
